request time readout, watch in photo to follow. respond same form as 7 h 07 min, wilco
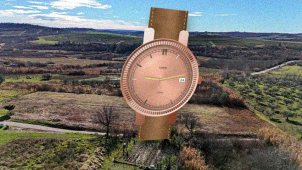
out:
9 h 13 min
